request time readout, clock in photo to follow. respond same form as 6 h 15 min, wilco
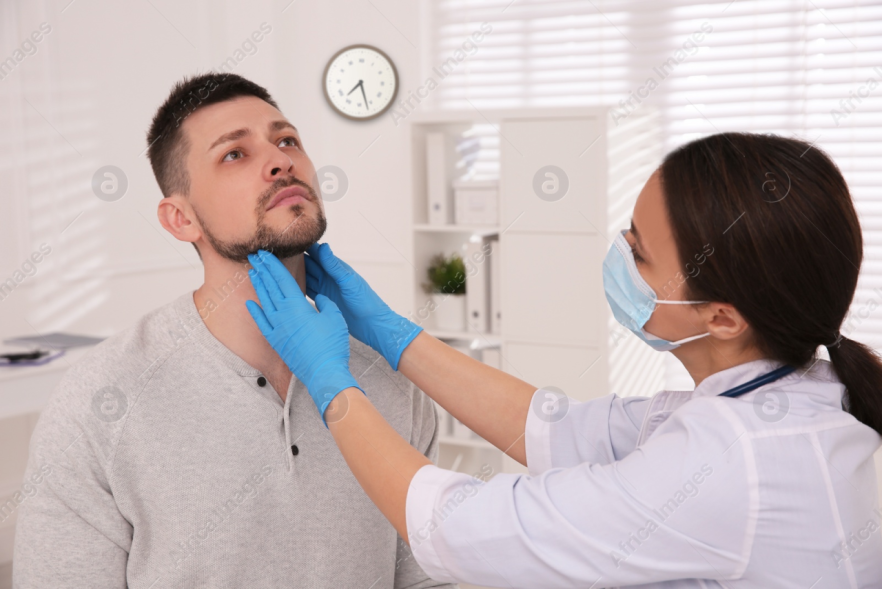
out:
7 h 27 min
